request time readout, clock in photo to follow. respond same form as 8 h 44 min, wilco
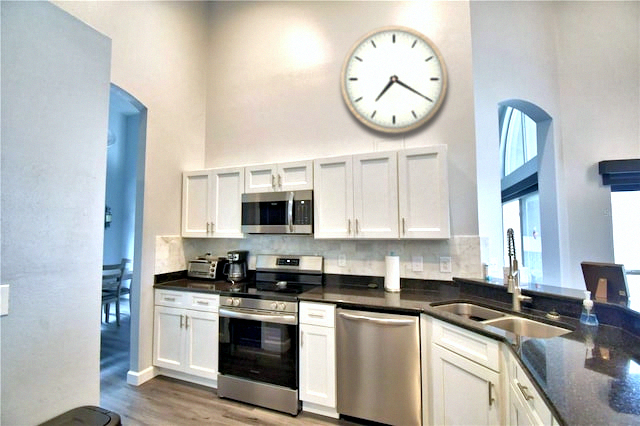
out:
7 h 20 min
